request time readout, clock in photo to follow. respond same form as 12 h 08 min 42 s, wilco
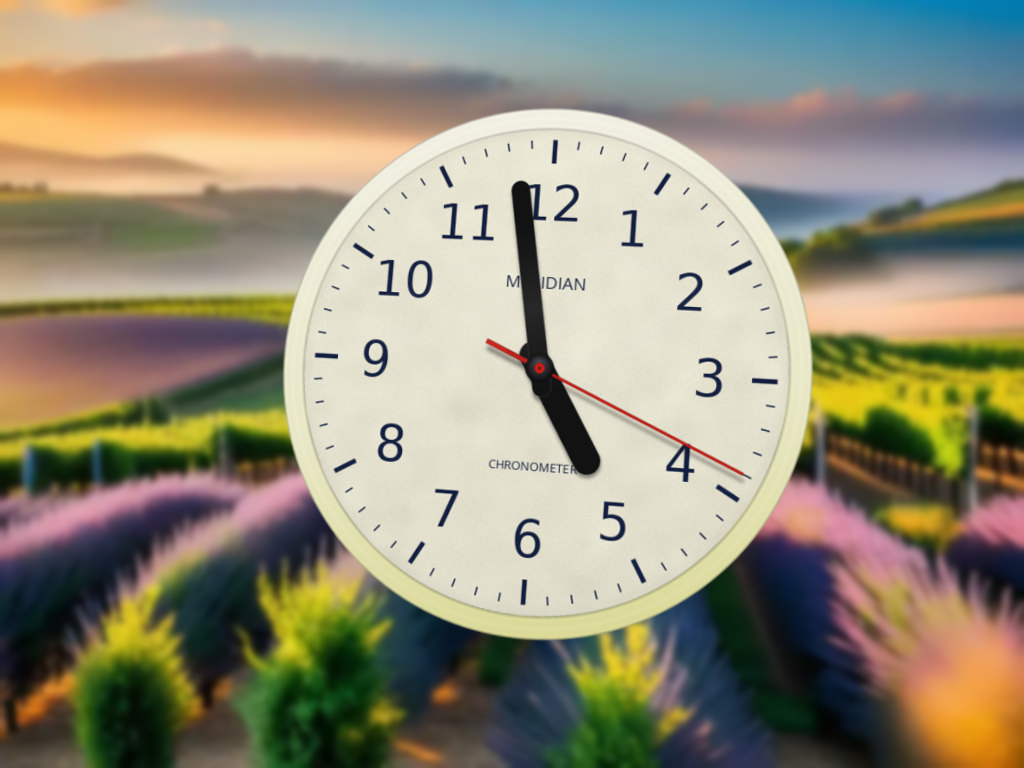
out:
4 h 58 min 19 s
